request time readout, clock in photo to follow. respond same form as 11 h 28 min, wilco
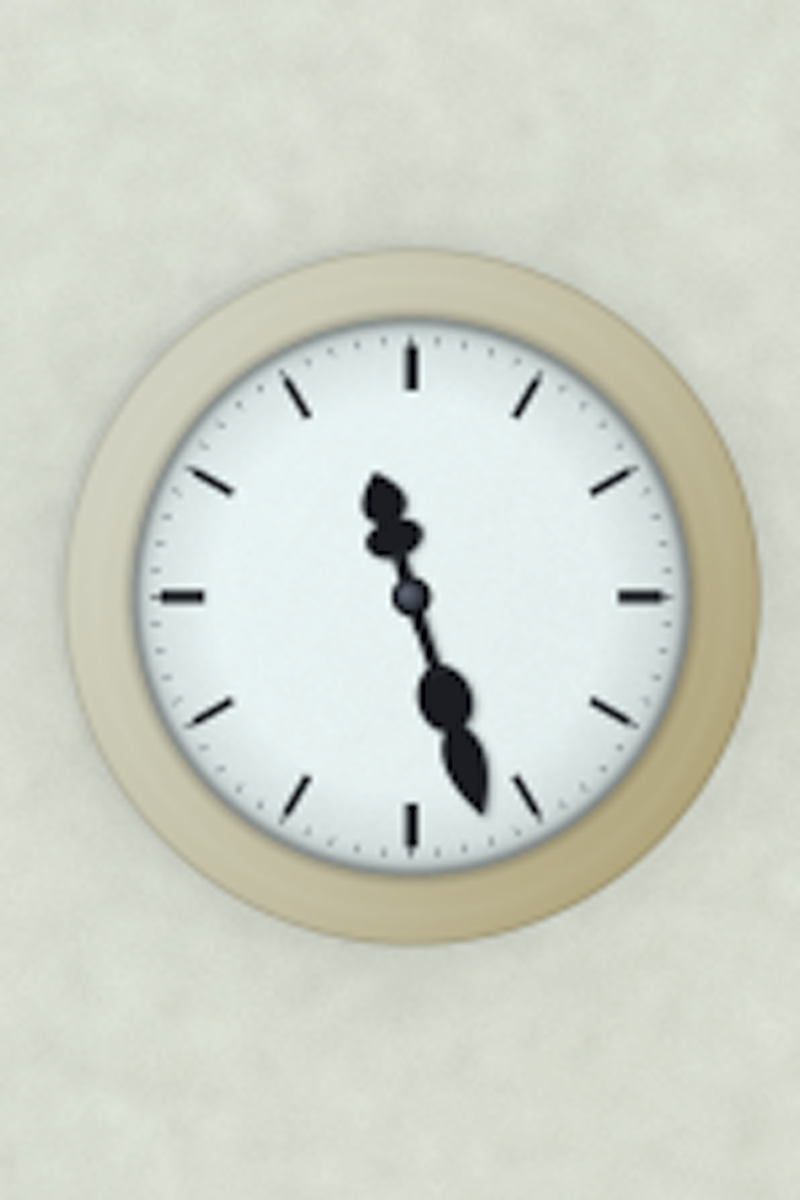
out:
11 h 27 min
